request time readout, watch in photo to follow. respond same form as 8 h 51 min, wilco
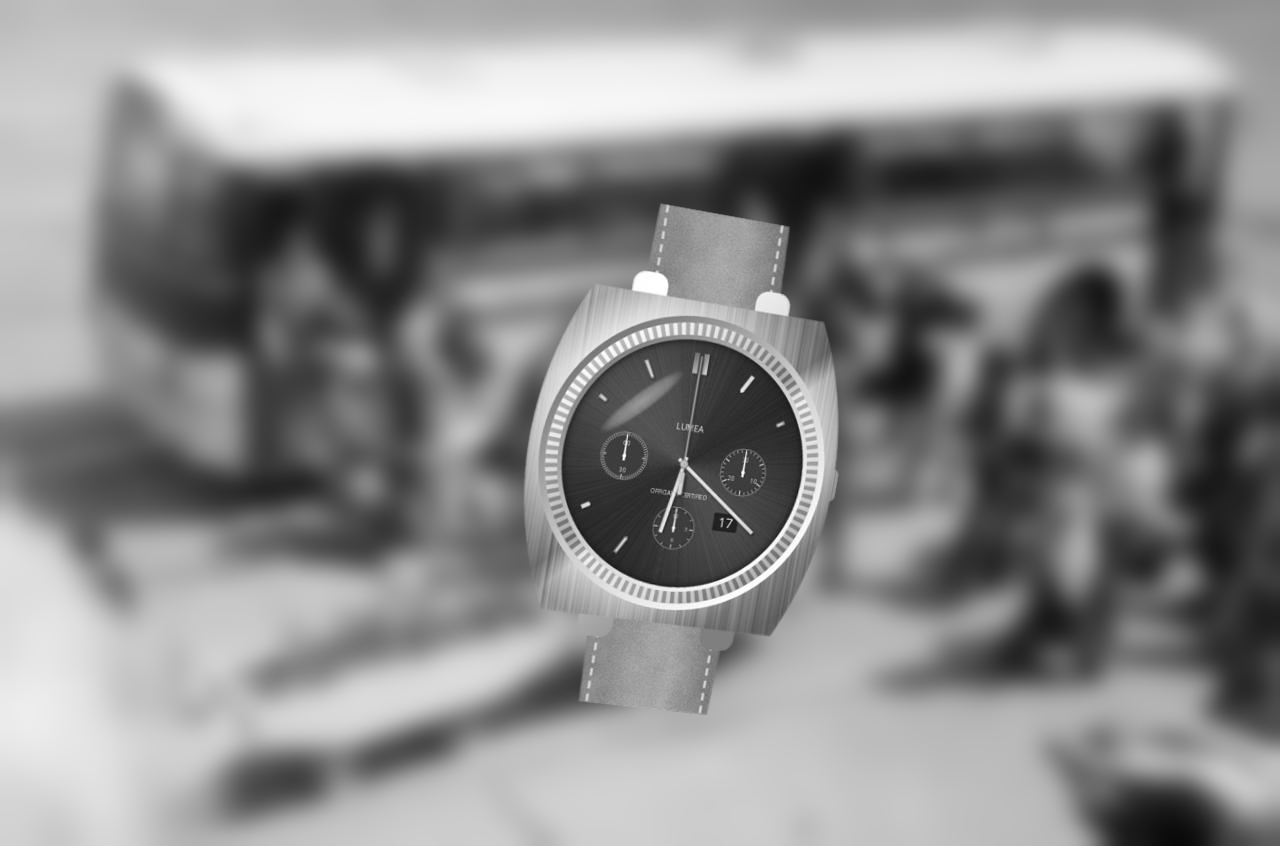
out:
6 h 21 min
